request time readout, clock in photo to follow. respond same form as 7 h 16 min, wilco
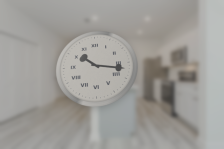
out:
10 h 17 min
